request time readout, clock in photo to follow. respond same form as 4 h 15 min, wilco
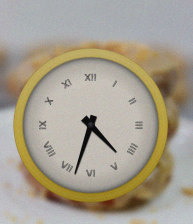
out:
4 h 33 min
